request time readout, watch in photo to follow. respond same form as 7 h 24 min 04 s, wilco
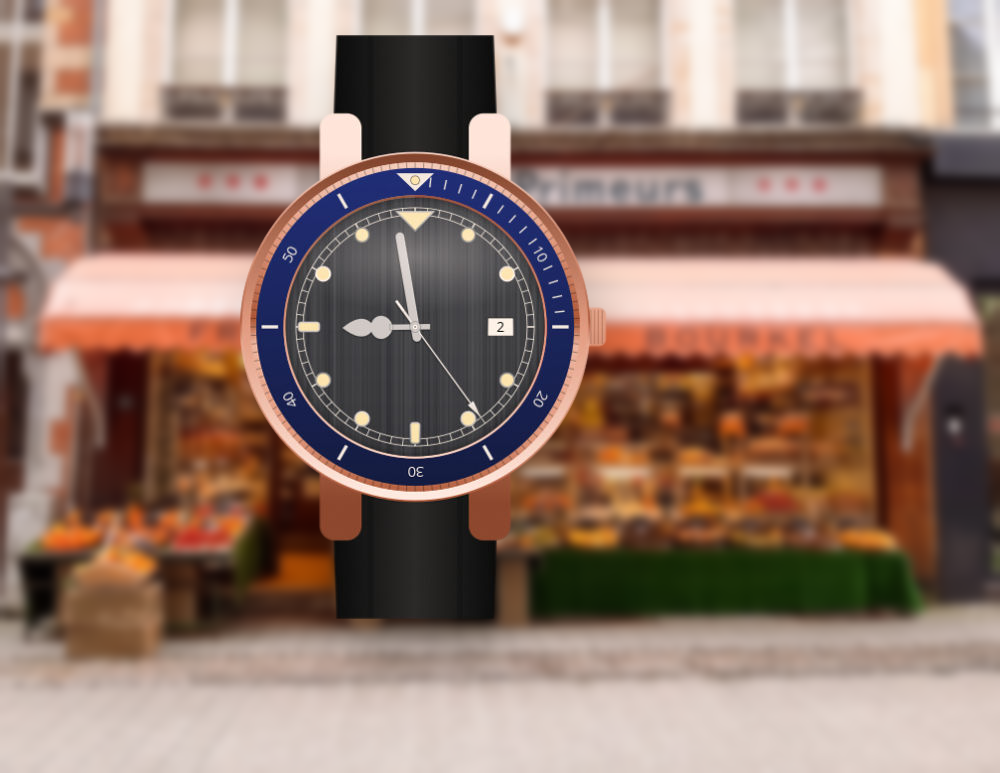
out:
8 h 58 min 24 s
